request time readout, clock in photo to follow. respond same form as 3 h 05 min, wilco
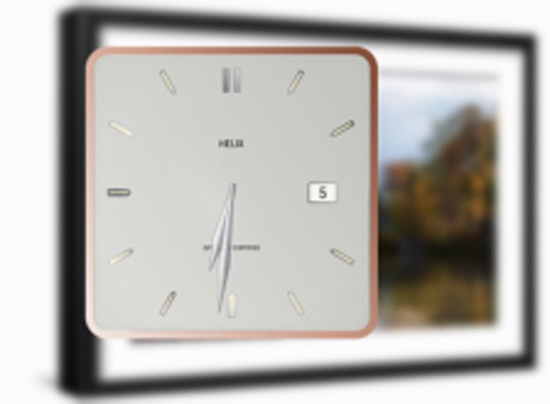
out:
6 h 31 min
